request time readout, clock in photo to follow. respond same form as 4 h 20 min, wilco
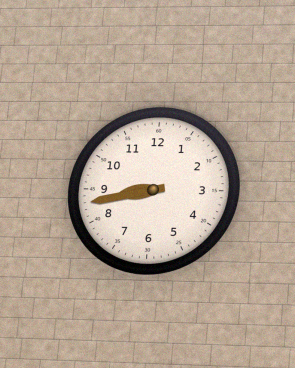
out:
8 h 43 min
